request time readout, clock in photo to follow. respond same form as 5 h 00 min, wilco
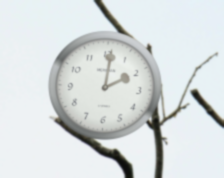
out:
2 h 01 min
